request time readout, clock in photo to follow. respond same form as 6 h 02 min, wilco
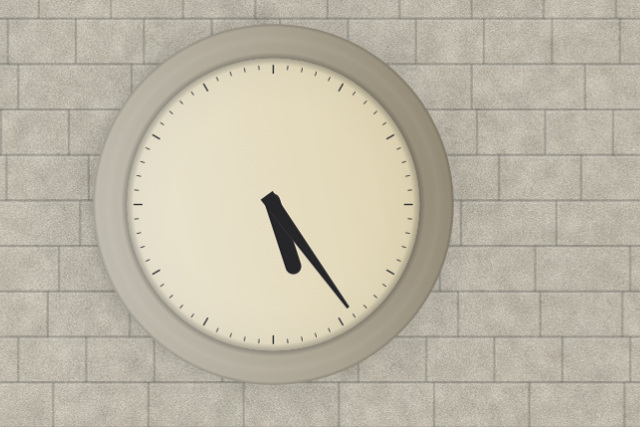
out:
5 h 24 min
